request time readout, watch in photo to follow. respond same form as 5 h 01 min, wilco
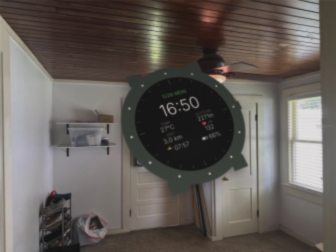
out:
16 h 50 min
